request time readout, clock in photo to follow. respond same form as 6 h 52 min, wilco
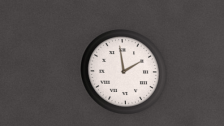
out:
1 h 59 min
